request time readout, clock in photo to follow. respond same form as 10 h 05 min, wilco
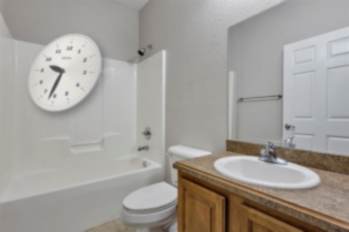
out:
9 h 32 min
